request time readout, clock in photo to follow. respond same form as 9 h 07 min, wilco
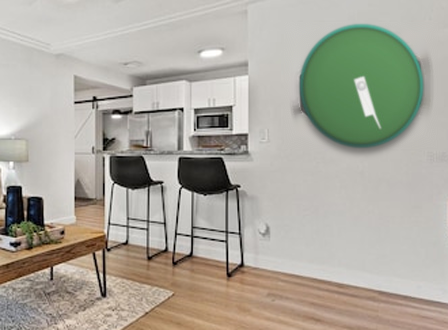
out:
5 h 26 min
